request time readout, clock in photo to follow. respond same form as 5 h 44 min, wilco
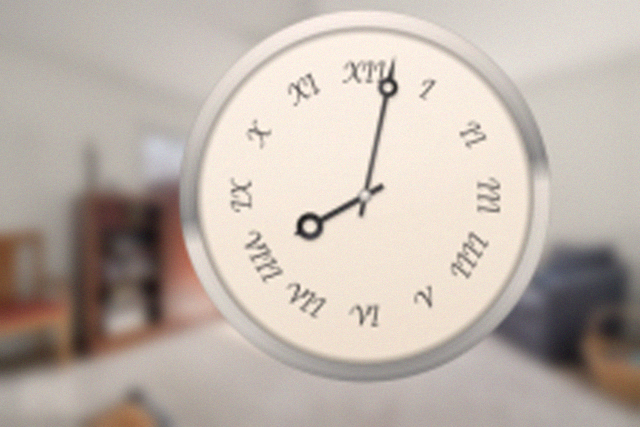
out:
8 h 02 min
